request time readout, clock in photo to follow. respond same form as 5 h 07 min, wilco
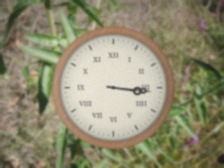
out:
3 h 16 min
